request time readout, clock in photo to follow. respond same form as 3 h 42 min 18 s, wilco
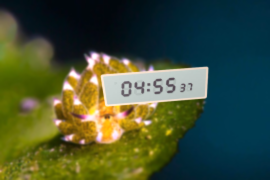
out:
4 h 55 min 37 s
